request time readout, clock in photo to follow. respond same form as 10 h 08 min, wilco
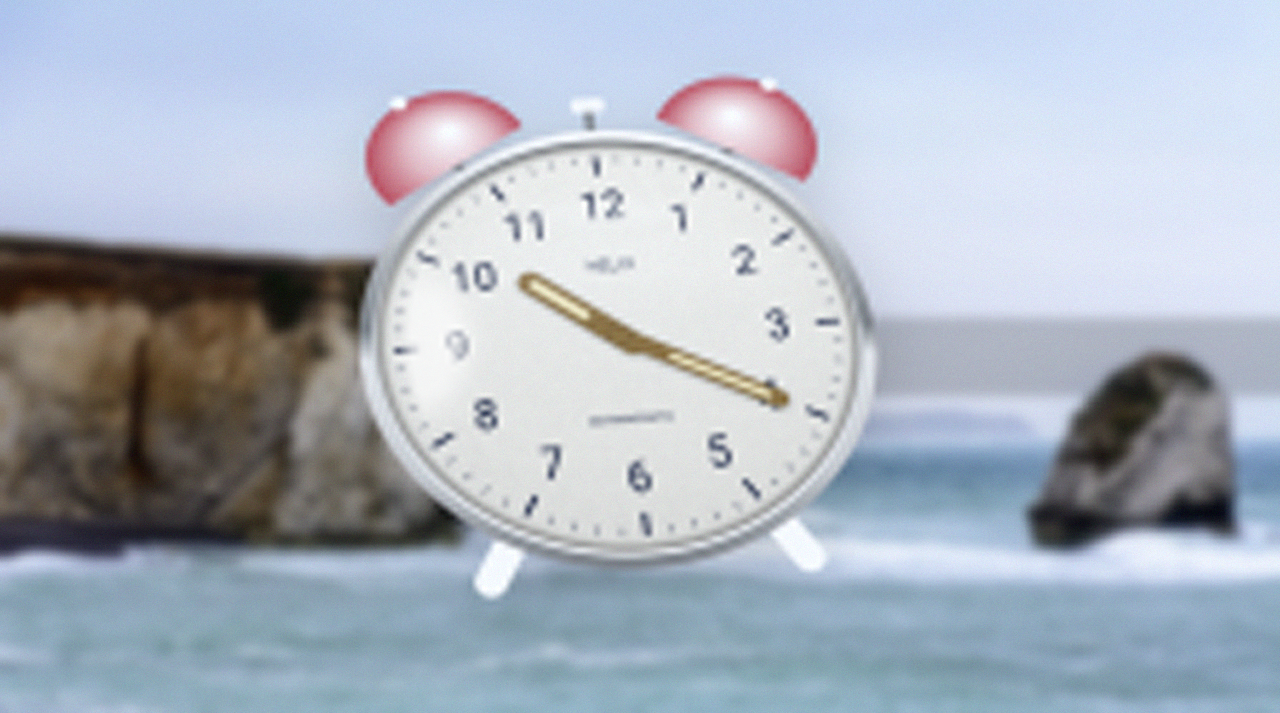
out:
10 h 20 min
